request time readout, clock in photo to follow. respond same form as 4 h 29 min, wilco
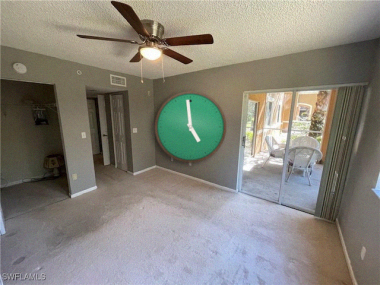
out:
4 h 59 min
